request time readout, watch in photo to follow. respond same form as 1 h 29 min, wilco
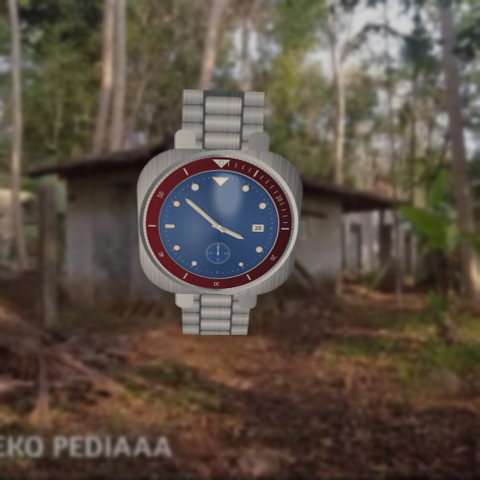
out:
3 h 52 min
